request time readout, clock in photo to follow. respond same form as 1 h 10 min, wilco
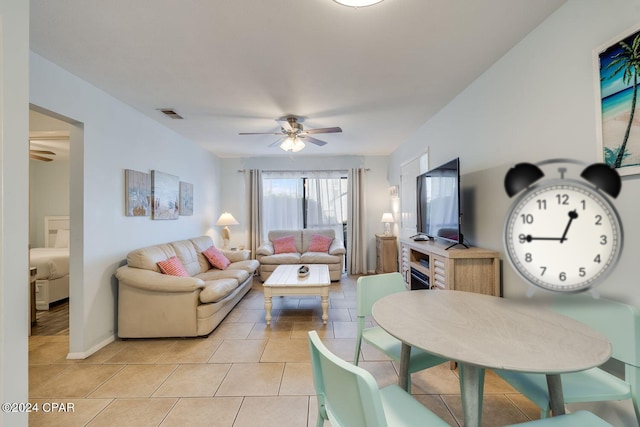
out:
12 h 45 min
